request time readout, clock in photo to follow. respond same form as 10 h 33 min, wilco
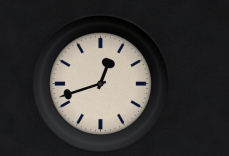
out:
12 h 42 min
